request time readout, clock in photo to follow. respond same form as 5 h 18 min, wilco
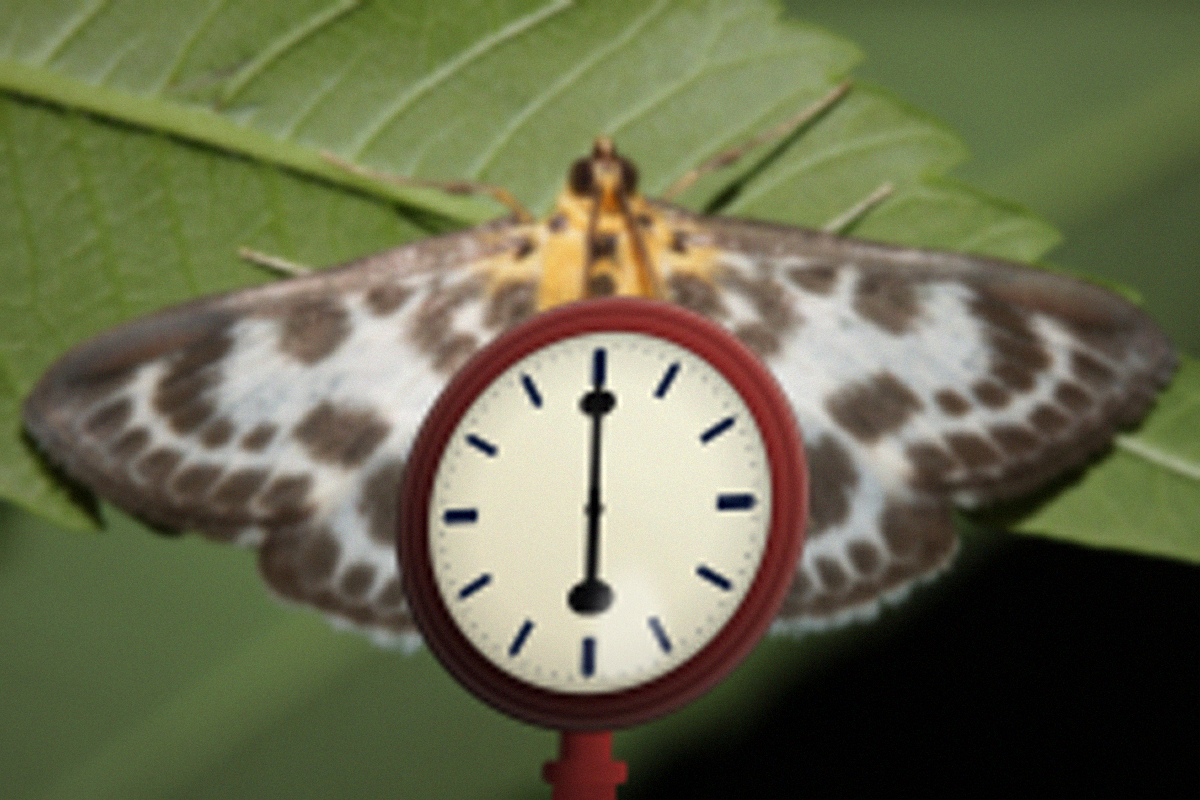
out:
6 h 00 min
